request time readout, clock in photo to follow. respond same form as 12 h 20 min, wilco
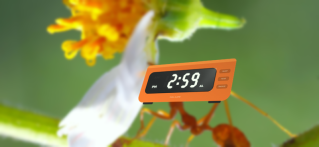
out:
2 h 59 min
